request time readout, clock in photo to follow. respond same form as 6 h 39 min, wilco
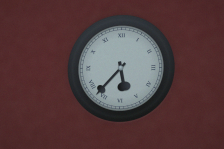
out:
5 h 37 min
